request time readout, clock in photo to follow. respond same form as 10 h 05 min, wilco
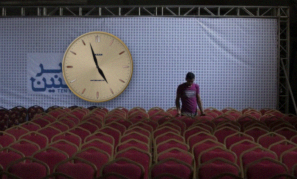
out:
4 h 57 min
